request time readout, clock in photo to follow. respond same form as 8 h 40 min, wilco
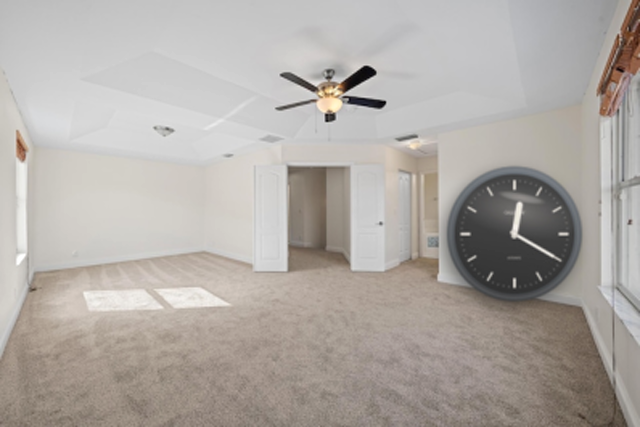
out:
12 h 20 min
